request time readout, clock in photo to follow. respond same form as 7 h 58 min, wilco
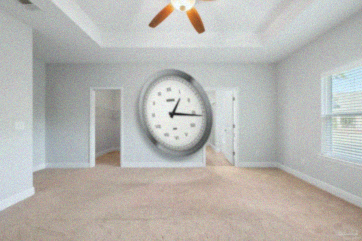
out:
1 h 16 min
